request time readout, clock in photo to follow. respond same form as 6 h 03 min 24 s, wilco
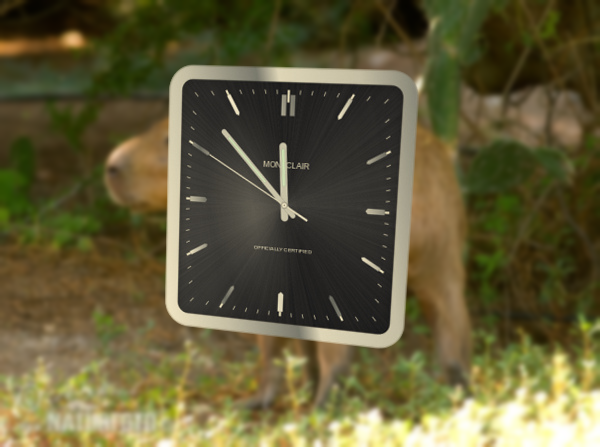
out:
11 h 52 min 50 s
